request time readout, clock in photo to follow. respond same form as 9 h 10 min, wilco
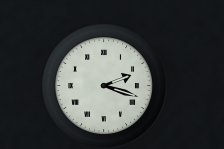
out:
2 h 18 min
